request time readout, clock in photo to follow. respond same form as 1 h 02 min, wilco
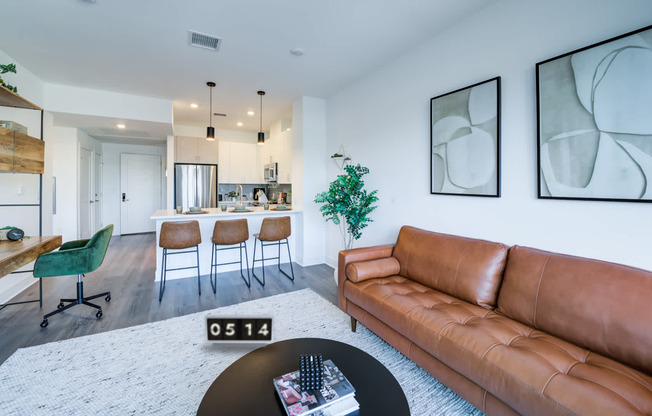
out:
5 h 14 min
